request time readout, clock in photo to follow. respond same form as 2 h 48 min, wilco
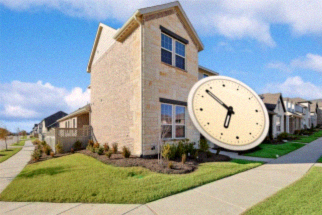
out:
6 h 53 min
